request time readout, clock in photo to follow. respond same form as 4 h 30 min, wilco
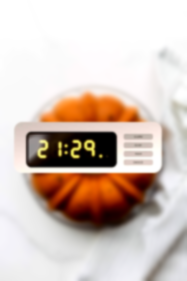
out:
21 h 29 min
